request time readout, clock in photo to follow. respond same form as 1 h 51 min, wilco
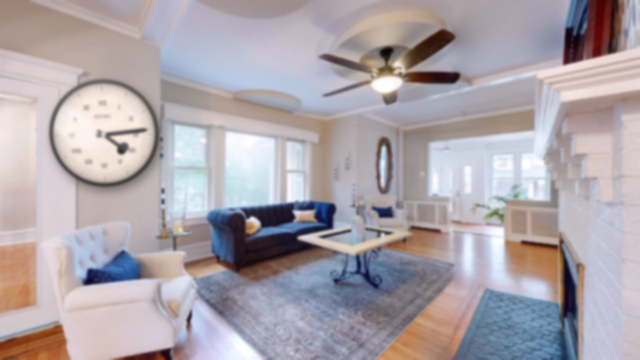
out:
4 h 14 min
